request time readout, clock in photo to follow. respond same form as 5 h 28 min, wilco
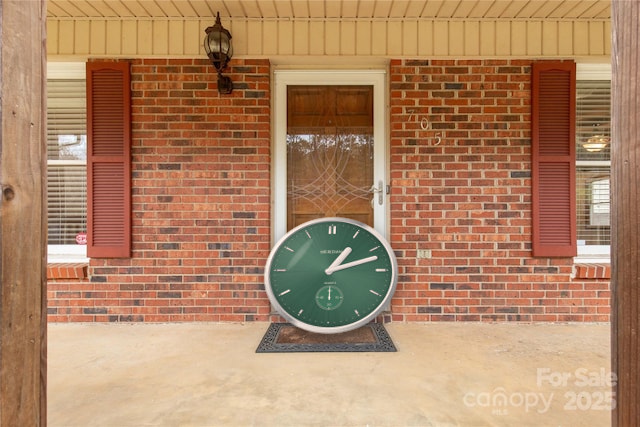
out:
1 h 12 min
